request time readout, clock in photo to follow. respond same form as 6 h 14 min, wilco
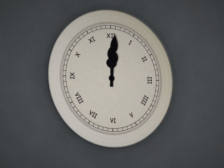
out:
12 h 01 min
